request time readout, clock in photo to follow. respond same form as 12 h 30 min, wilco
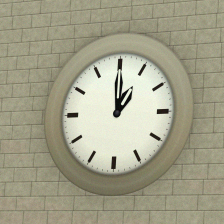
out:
1 h 00 min
